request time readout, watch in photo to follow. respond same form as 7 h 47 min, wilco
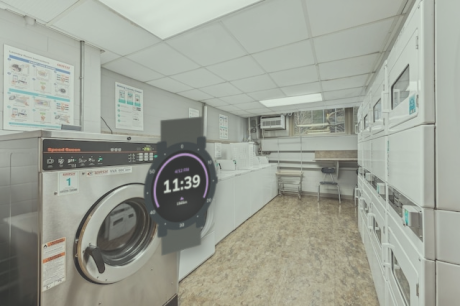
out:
11 h 39 min
